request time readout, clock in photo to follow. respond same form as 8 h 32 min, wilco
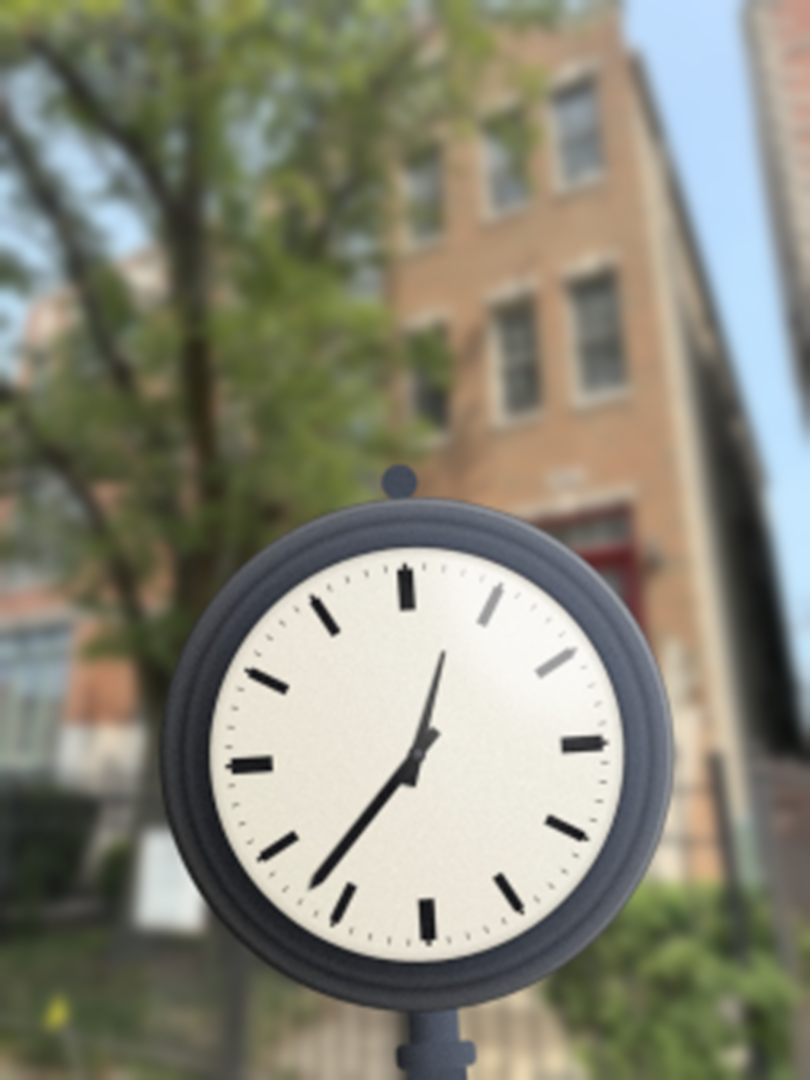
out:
12 h 37 min
